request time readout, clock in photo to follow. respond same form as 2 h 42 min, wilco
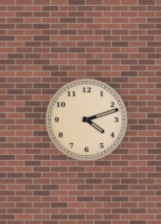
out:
4 h 12 min
